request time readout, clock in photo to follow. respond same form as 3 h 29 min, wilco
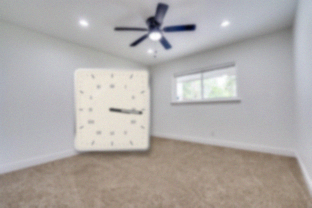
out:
3 h 16 min
